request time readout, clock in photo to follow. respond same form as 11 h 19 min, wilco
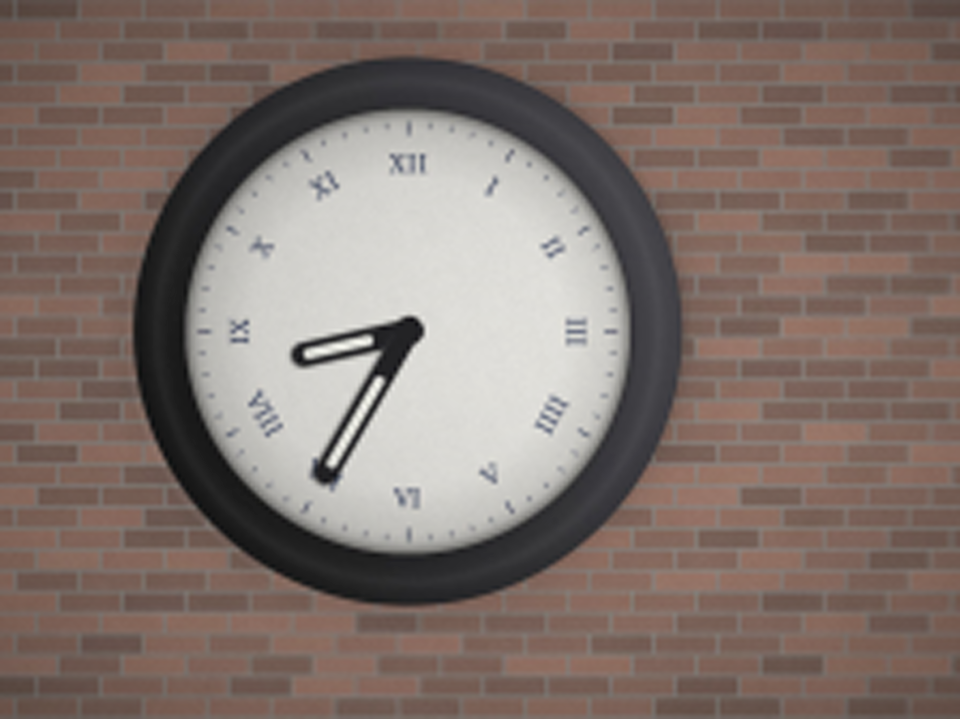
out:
8 h 35 min
